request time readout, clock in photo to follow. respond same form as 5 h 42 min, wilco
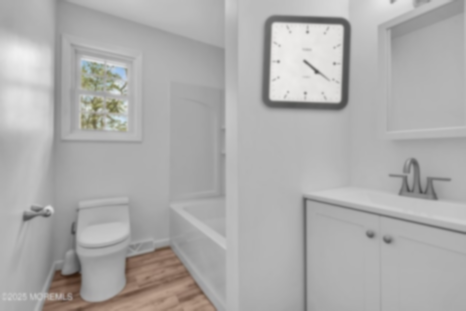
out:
4 h 21 min
